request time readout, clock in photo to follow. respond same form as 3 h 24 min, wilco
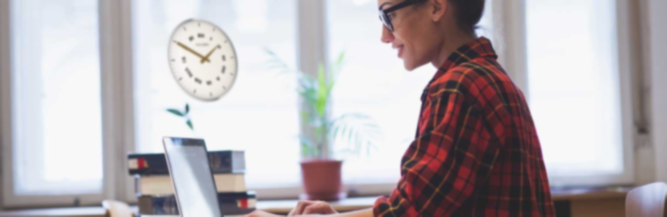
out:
1 h 50 min
